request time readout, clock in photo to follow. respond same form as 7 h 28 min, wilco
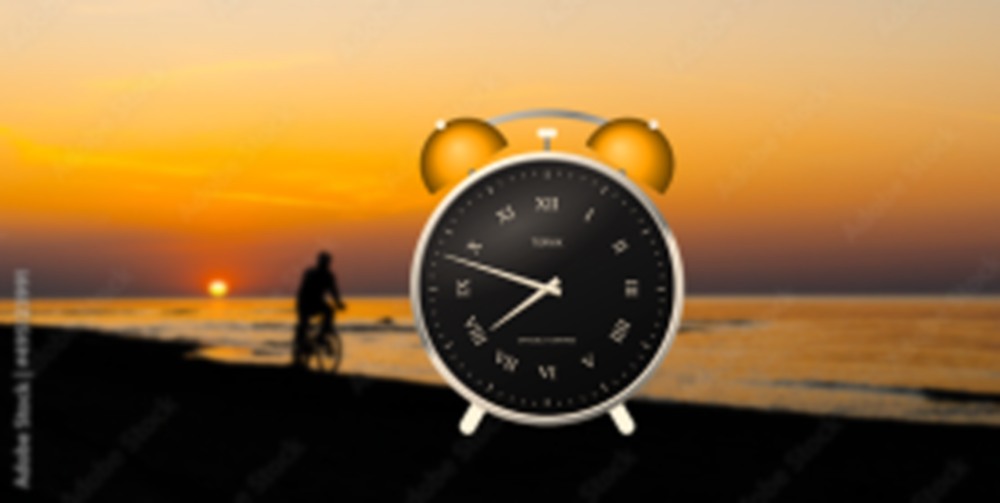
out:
7 h 48 min
